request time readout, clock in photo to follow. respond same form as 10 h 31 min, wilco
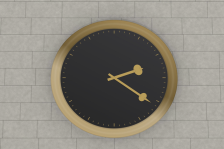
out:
2 h 21 min
